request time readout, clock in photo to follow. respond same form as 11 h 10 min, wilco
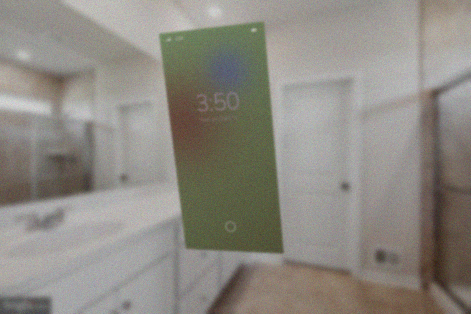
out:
3 h 50 min
